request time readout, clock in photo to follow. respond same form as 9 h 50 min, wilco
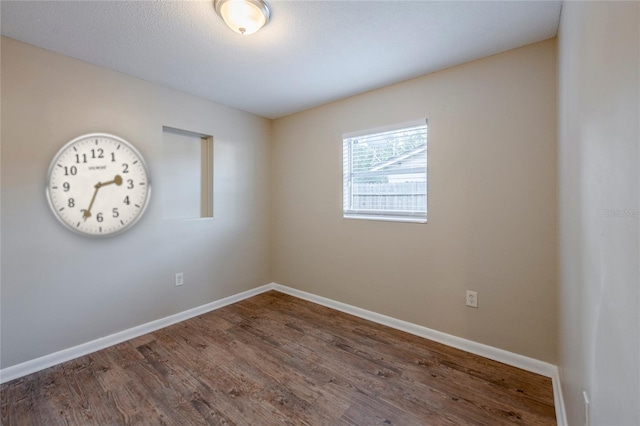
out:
2 h 34 min
